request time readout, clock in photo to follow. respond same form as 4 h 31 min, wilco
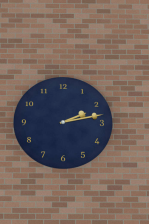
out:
2 h 13 min
